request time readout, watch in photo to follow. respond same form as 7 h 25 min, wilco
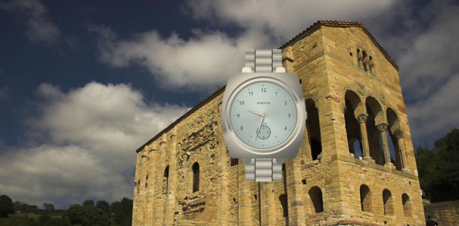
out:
9 h 33 min
